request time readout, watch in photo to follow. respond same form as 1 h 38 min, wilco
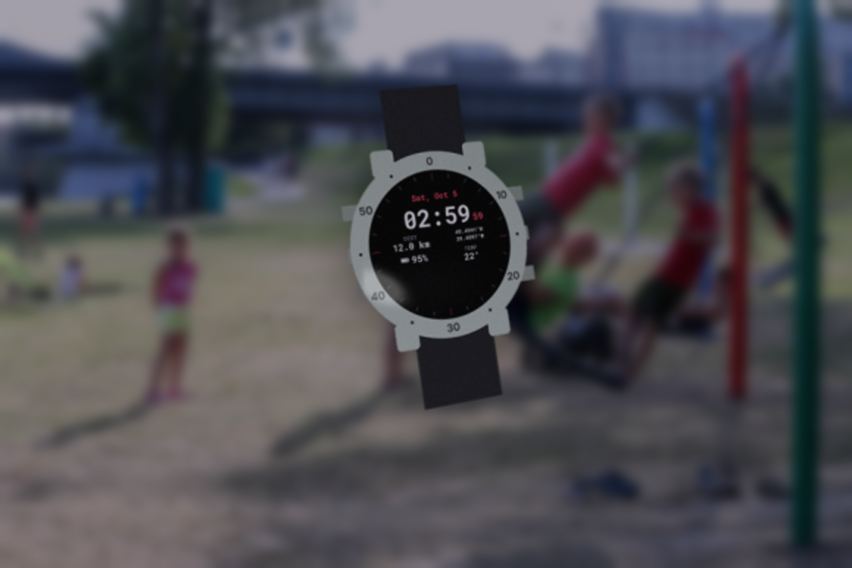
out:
2 h 59 min
